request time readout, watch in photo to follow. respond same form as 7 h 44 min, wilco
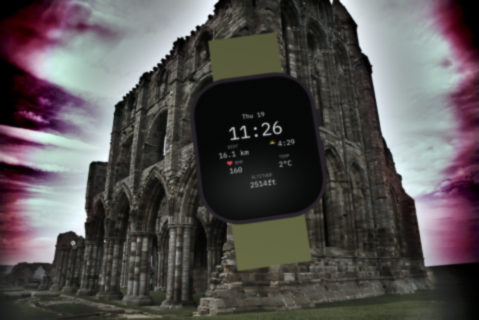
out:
11 h 26 min
